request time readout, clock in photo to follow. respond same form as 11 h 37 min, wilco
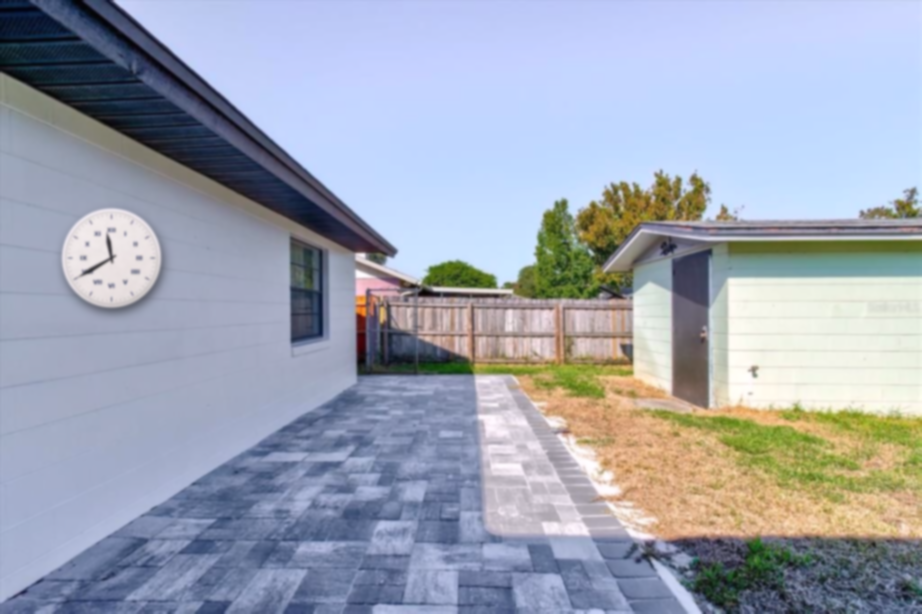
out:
11 h 40 min
